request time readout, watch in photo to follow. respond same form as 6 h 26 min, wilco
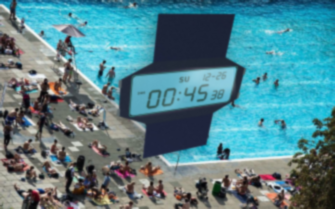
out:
0 h 45 min
